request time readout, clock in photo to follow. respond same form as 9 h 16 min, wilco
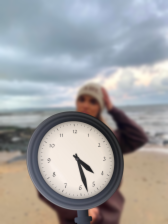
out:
4 h 28 min
